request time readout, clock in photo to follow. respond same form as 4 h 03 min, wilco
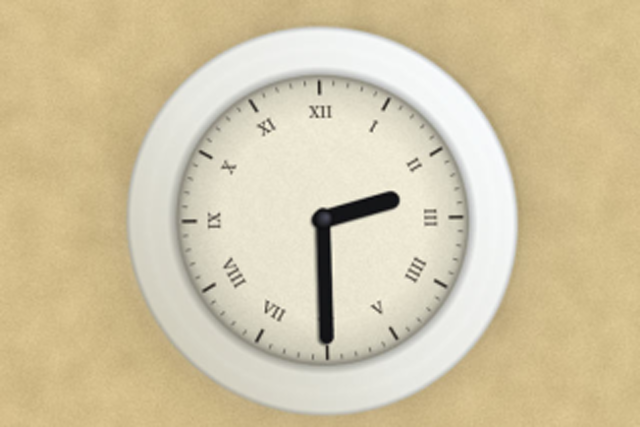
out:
2 h 30 min
